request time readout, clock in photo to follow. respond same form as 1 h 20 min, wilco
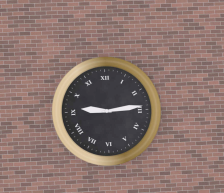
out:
9 h 14 min
